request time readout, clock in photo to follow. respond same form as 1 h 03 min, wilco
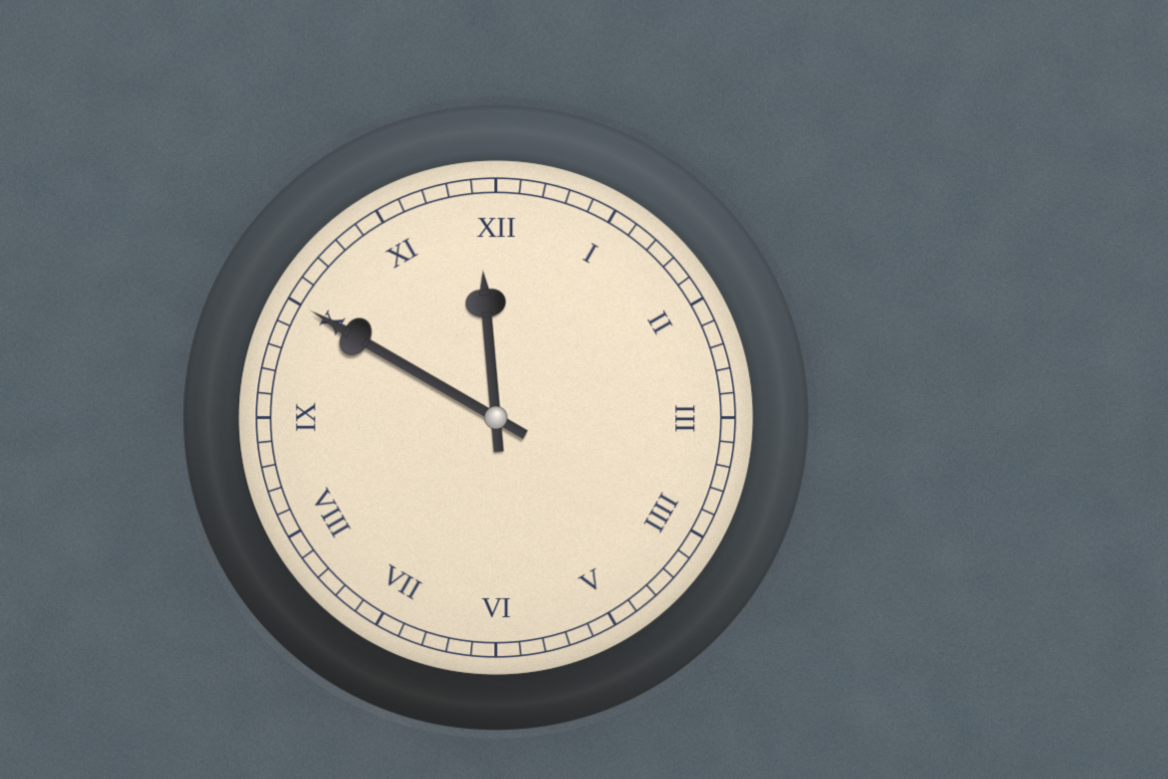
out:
11 h 50 min
